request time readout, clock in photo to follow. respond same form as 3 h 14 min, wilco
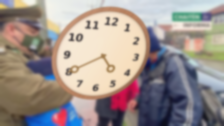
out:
4 h 40 min
